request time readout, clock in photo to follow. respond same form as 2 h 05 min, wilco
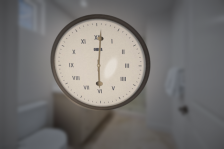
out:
6 h 01 min
